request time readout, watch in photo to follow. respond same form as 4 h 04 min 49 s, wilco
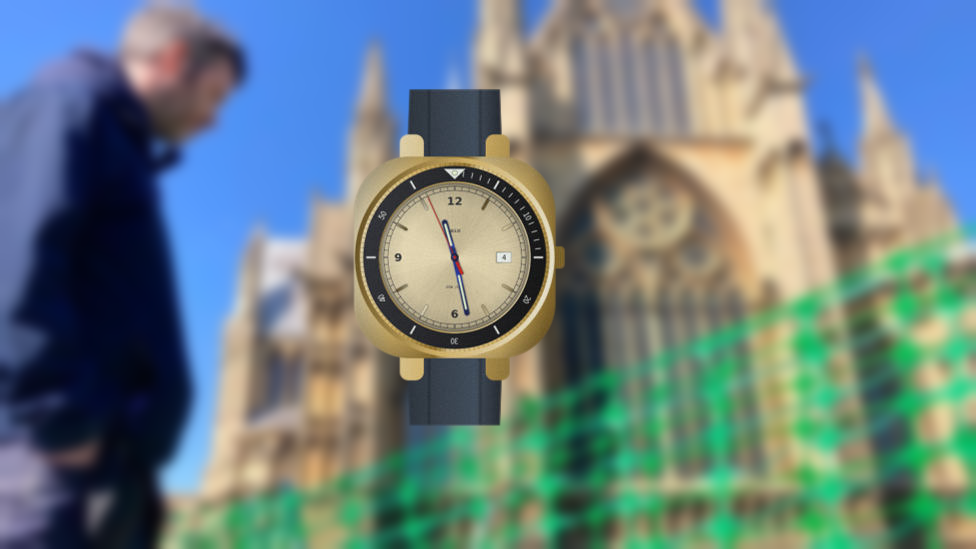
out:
11 h 27 min 56 s
